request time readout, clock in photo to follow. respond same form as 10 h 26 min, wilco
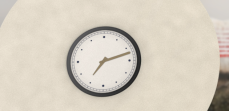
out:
7 h 12 min
